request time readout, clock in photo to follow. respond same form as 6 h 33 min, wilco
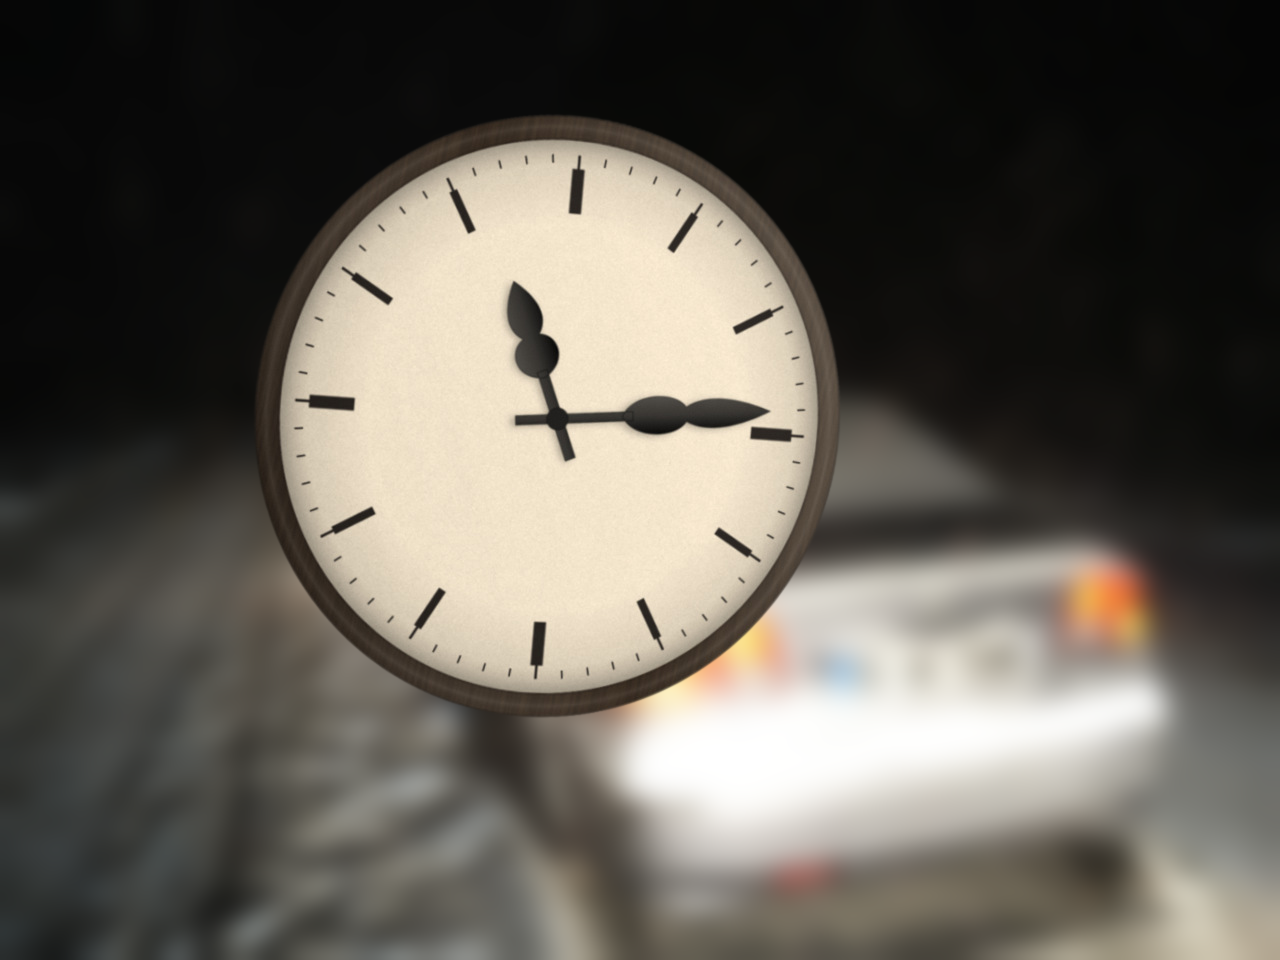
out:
11 h 14 min
